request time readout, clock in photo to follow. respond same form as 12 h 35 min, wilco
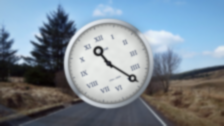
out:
11 h 24 min
